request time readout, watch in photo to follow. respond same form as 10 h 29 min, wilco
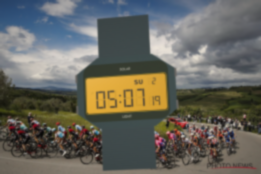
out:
5 h 07 min
